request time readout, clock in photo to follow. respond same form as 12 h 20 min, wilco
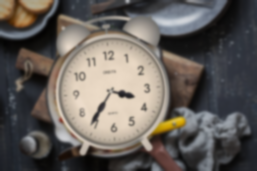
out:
3 h 36 min
